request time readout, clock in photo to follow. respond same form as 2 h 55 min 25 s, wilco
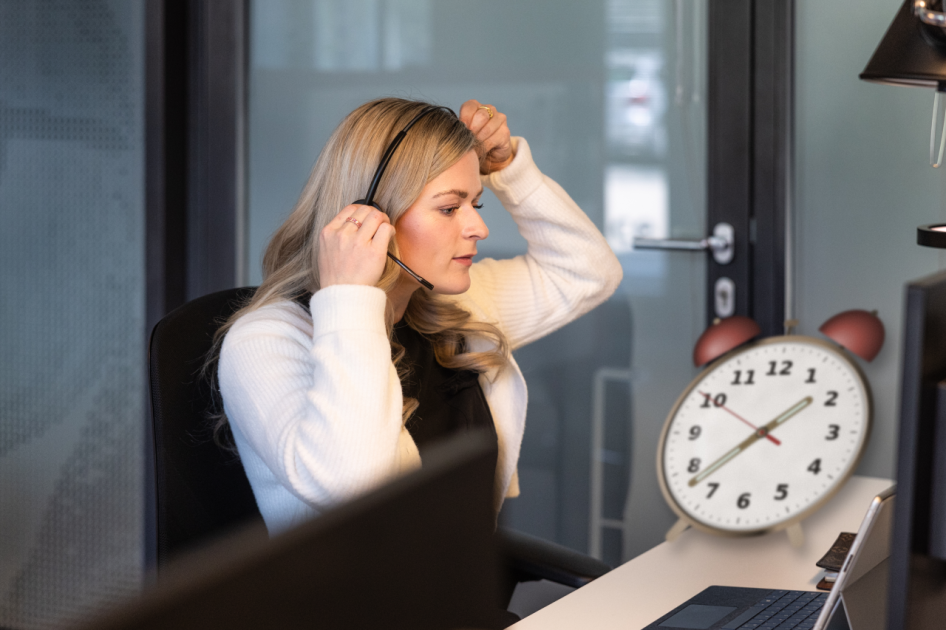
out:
1 h 37 min 50 s
